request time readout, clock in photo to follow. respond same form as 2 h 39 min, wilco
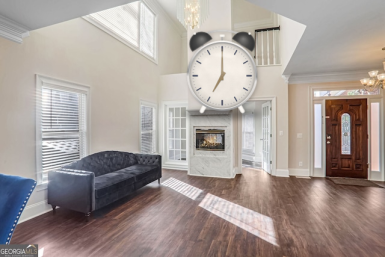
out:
7 h 00 min
